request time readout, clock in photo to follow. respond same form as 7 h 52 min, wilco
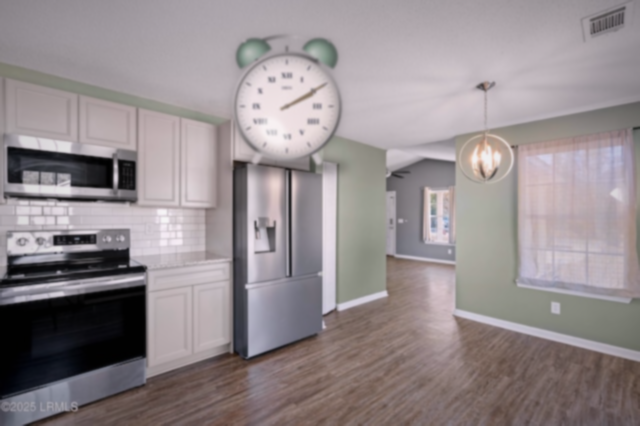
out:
2 h 10 min
